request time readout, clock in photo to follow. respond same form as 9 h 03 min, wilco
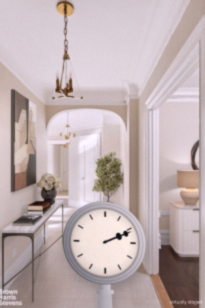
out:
2 h 11 min
